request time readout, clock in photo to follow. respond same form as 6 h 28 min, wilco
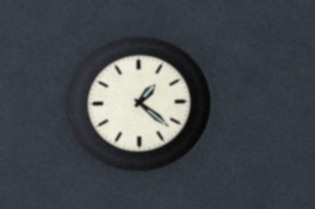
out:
1 h 22 min
